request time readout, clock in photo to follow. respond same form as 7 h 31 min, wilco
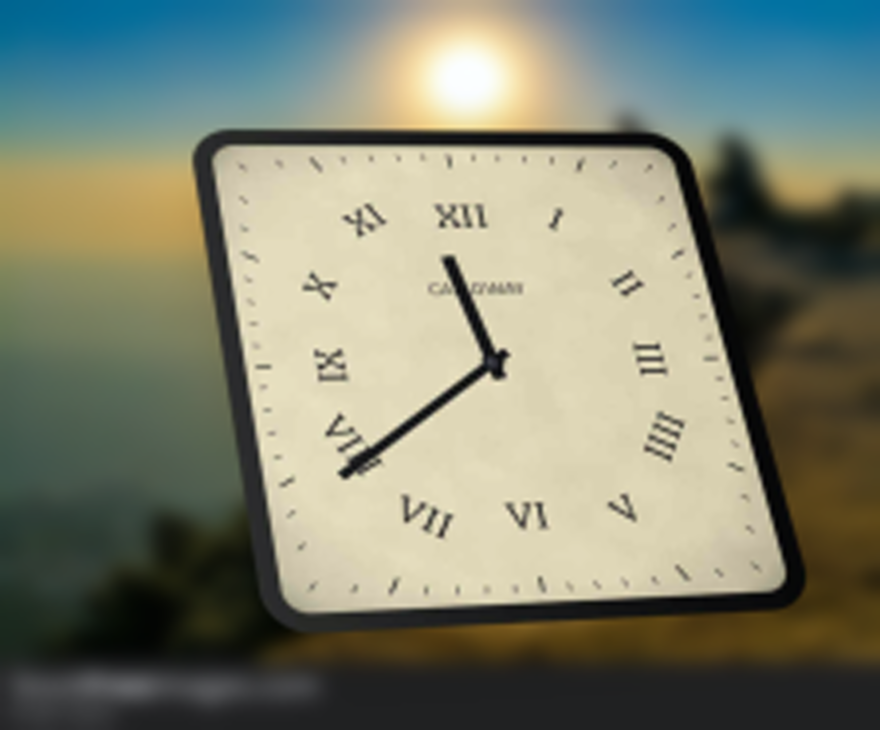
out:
11 h 39 min
